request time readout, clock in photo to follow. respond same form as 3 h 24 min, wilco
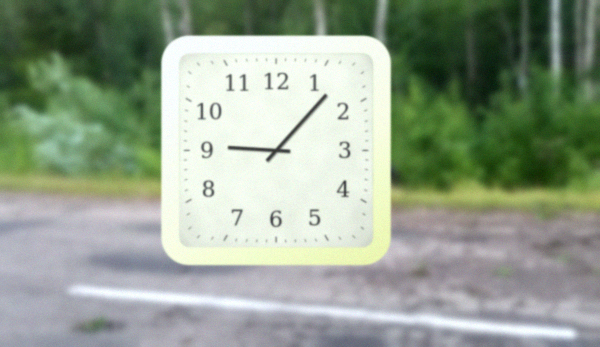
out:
9 h 07 min
